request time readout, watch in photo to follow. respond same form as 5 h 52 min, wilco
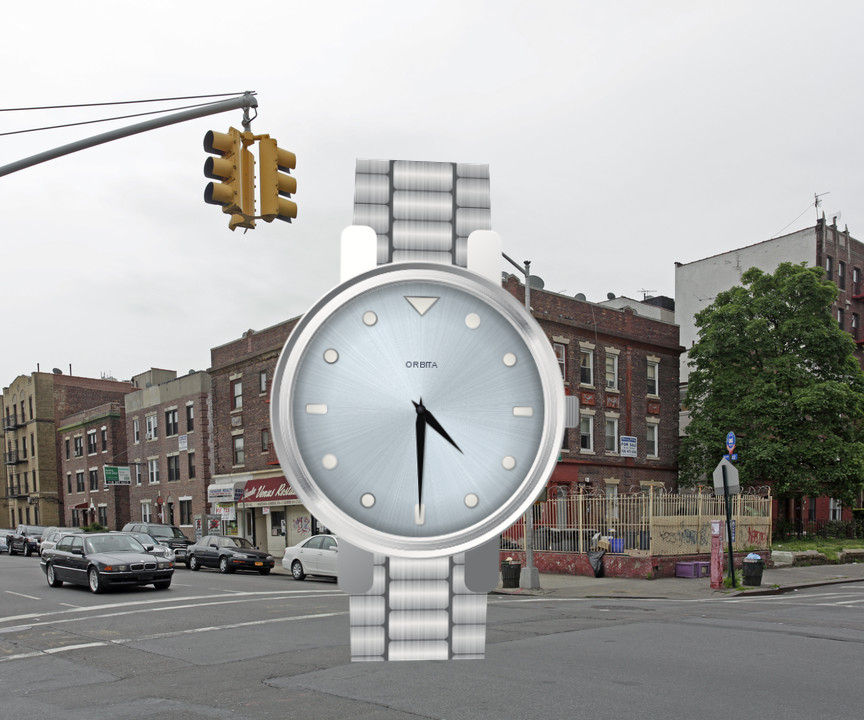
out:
4 h 30 min
